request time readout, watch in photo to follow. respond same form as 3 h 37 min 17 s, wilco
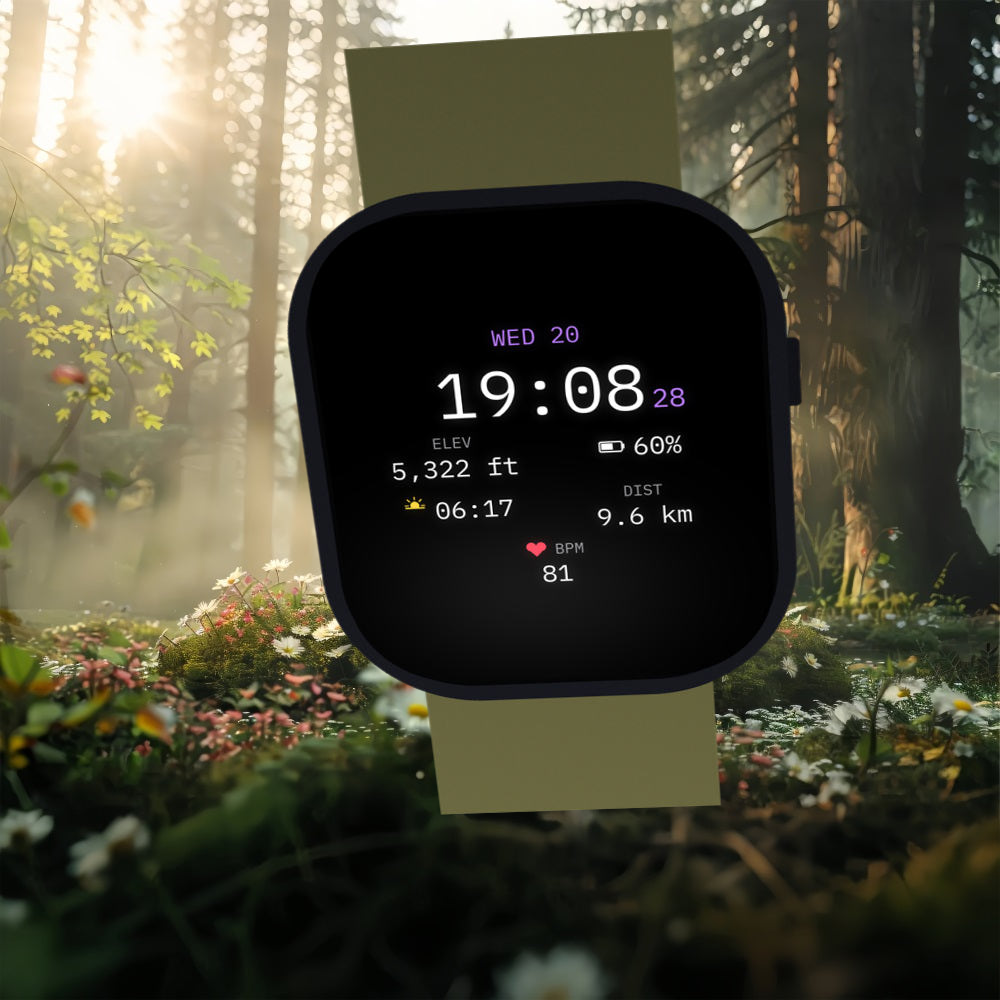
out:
19 h 08 min 28 s
